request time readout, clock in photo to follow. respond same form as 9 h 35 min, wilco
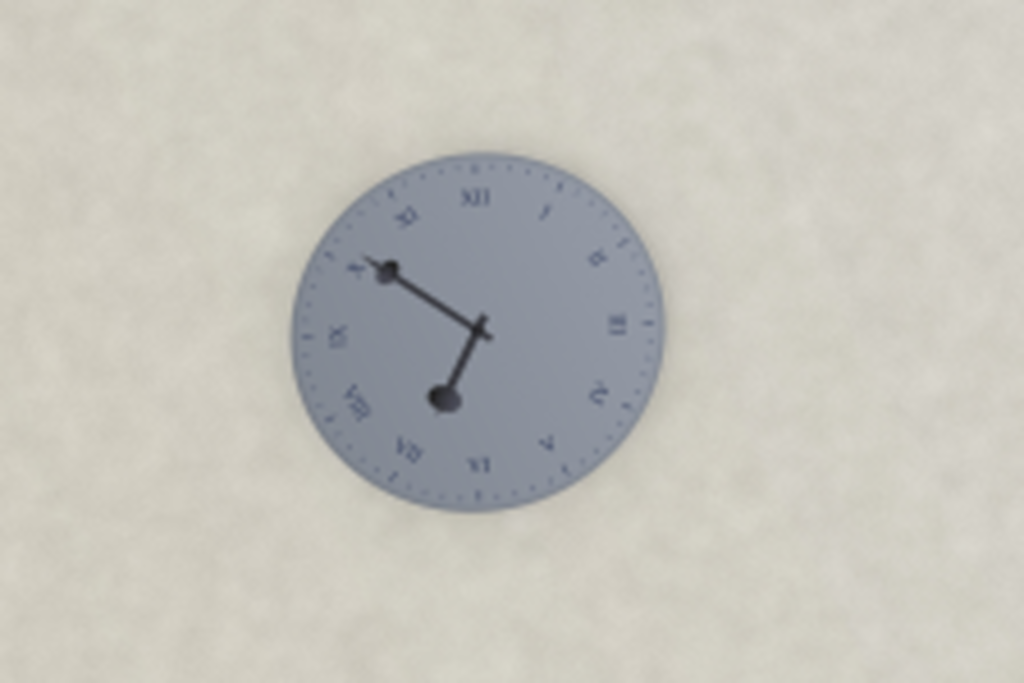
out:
6 h 51 min
